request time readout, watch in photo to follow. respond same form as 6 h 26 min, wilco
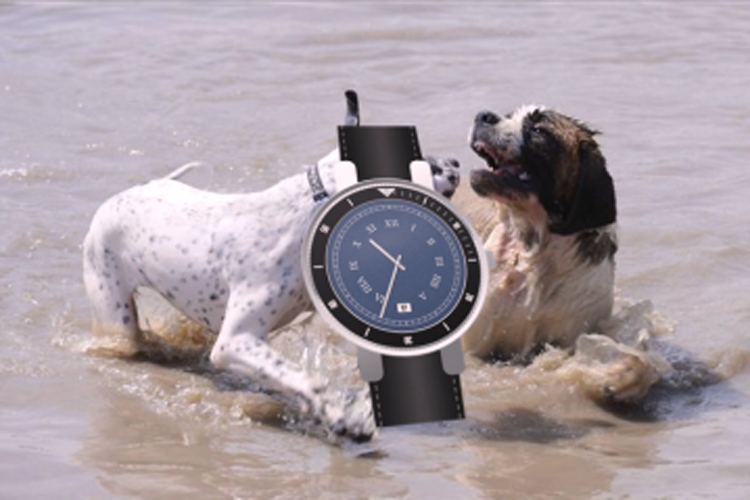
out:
10 h 34 min
